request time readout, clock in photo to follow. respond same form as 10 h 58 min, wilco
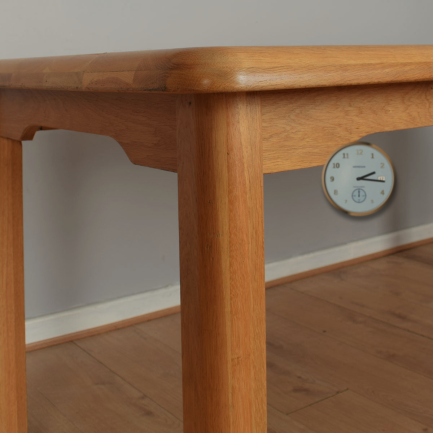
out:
2 h 16 min
